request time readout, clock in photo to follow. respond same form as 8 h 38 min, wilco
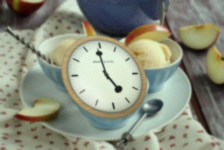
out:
4 h 59 min
